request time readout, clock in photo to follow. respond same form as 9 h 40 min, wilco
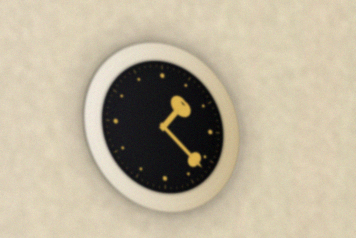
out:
1 h 22 min
